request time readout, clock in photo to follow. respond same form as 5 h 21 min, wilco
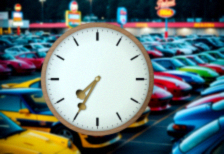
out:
7 h 35 min
